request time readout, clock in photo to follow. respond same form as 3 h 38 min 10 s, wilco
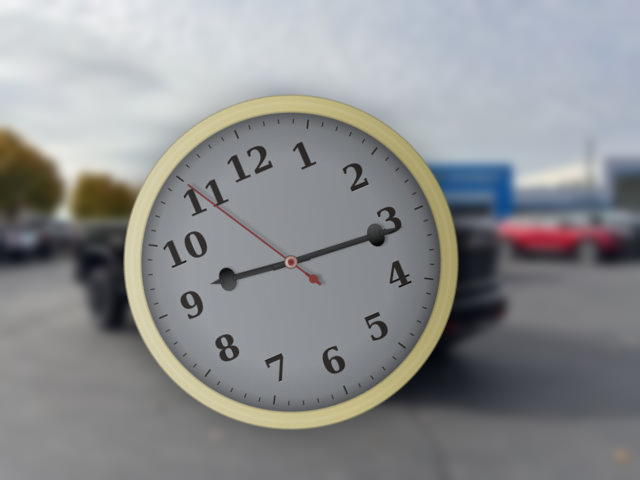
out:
9 h 15 min 55 s
